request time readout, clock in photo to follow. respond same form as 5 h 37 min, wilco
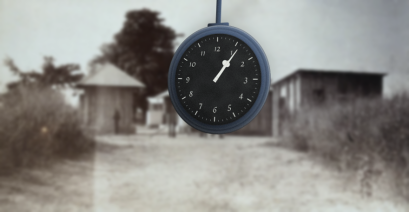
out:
1 h 06 min
